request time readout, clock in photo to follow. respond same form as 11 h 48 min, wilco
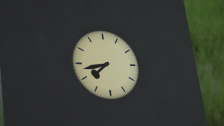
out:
7 h 43 min
